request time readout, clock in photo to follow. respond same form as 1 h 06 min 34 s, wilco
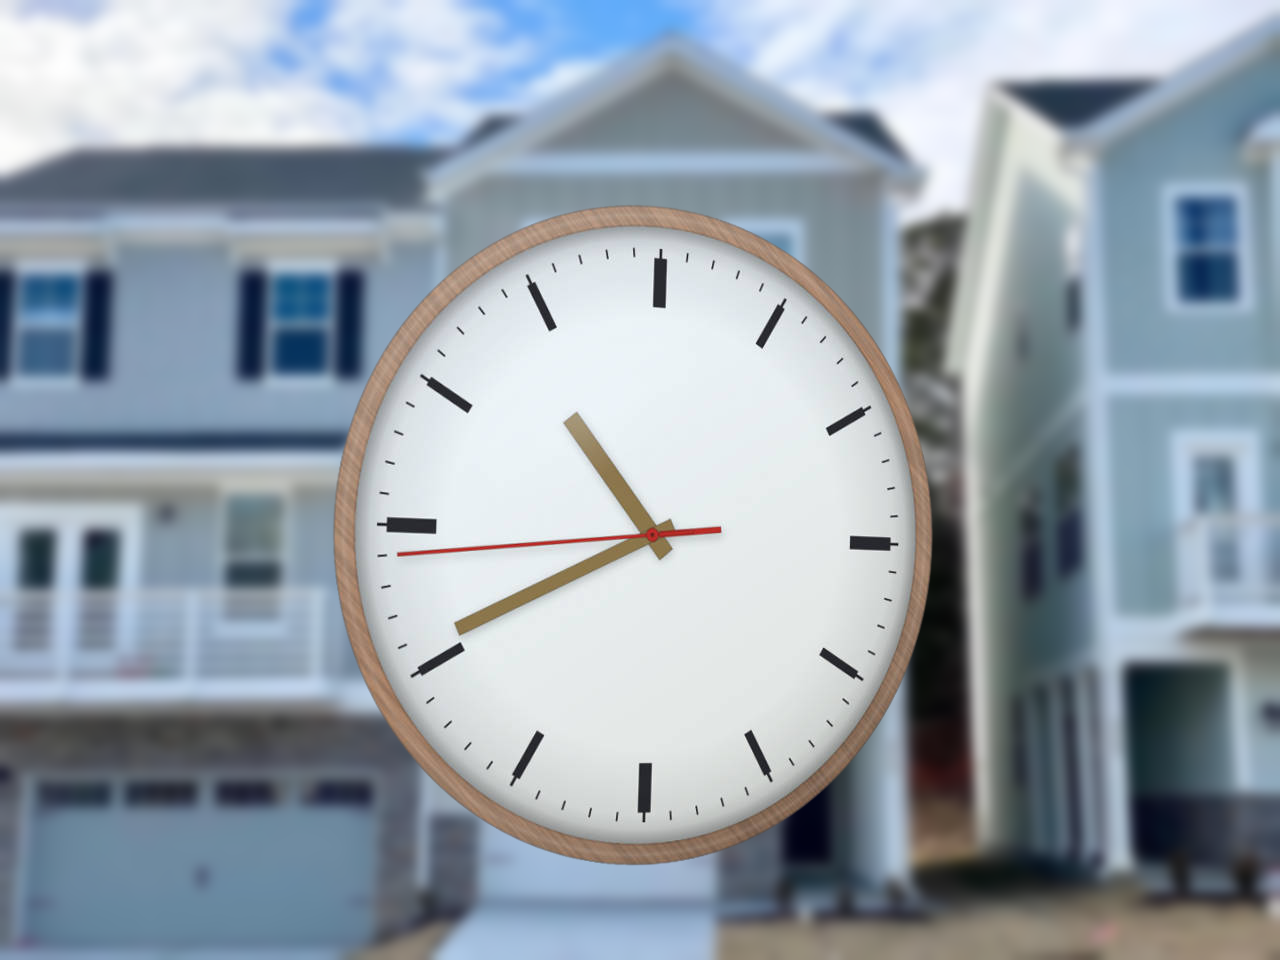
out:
10 h 40 min 44 s
